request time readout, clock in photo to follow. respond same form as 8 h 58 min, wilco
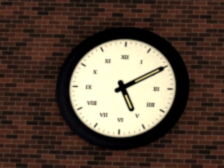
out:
5 h 10 min
